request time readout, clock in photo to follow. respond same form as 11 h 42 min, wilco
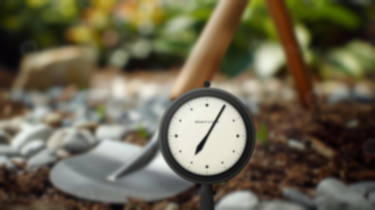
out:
7 h 05 min
